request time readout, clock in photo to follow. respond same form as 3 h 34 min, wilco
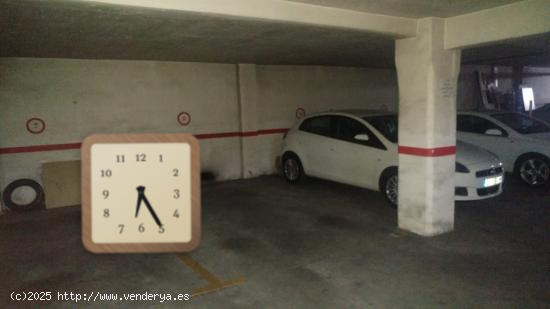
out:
6 h 25 min
